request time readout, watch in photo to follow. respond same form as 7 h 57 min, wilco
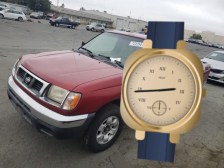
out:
2 h 44 min
